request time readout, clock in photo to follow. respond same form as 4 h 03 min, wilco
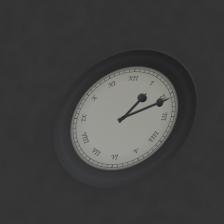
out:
1 h 11 min
